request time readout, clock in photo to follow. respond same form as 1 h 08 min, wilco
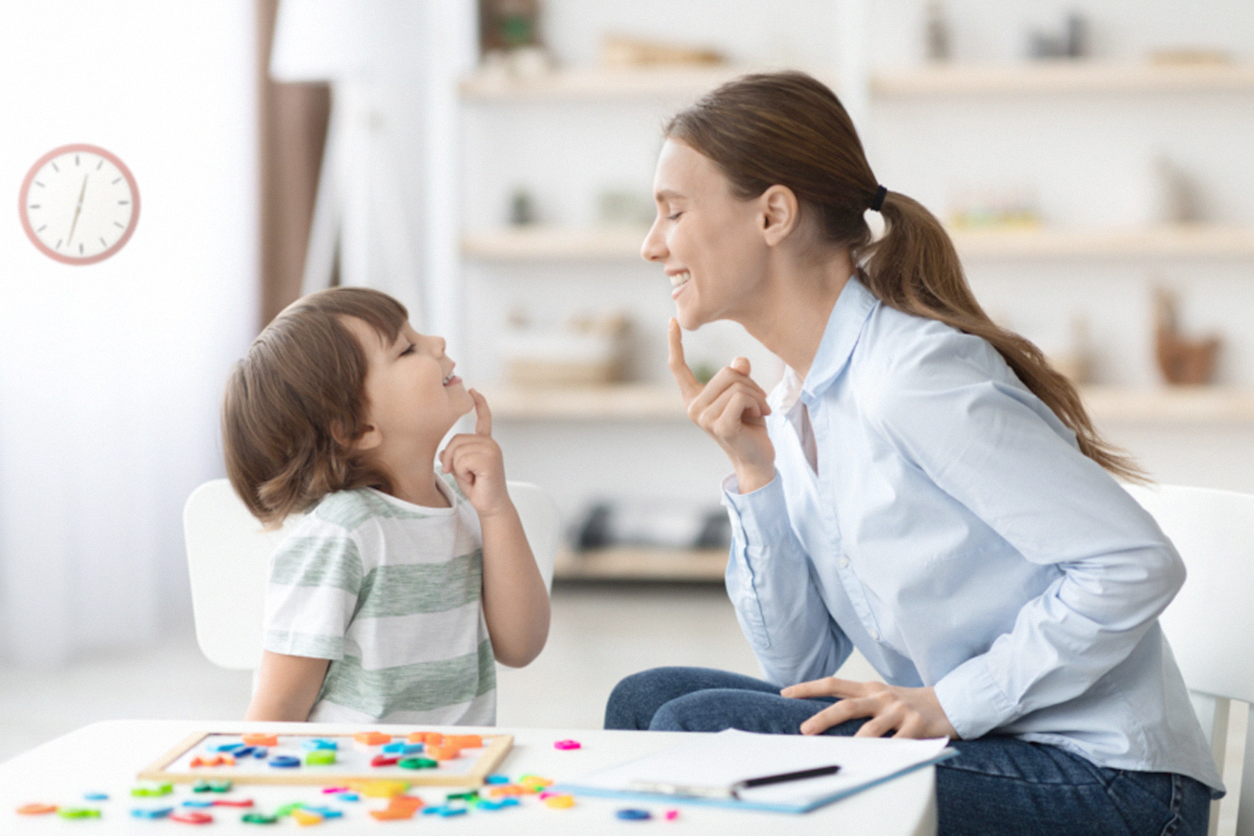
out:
12 h 33 min
